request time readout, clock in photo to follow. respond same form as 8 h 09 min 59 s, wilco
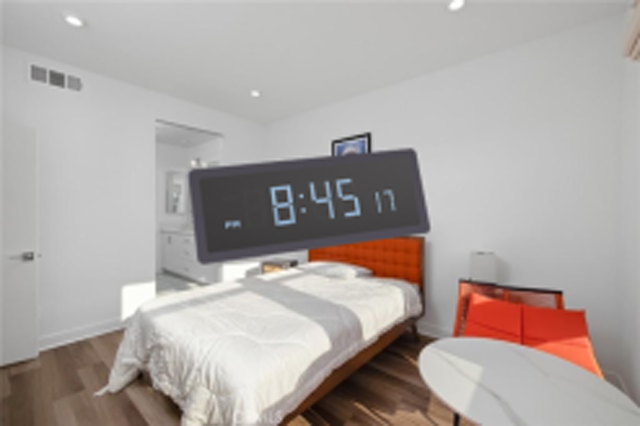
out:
8 h 45 min 17 s
